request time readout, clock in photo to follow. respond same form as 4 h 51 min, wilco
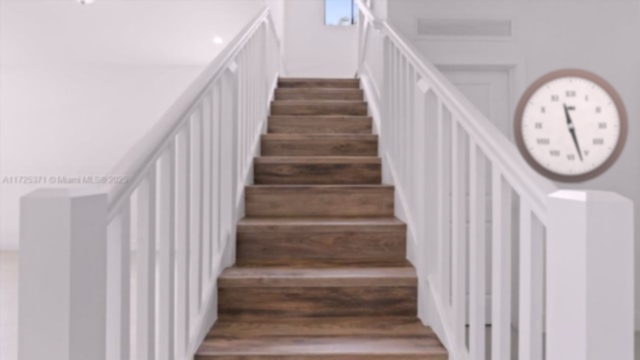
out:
11 h 27 min
